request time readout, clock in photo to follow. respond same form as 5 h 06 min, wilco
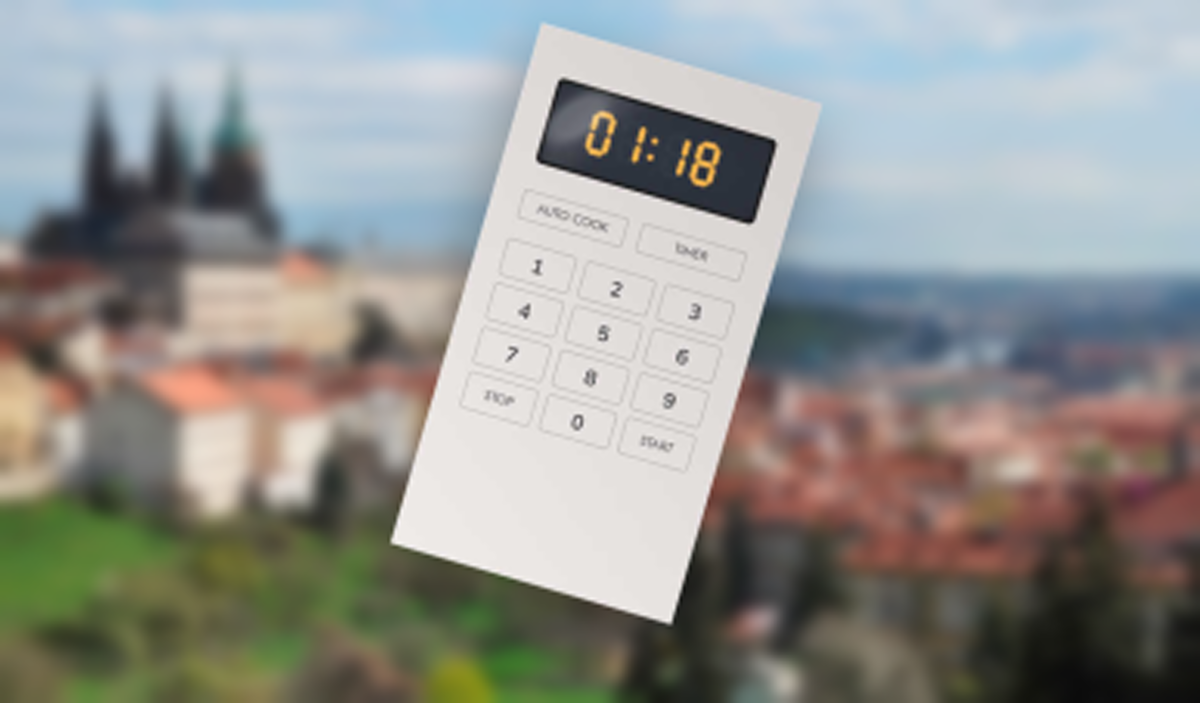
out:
1 h 18 min
